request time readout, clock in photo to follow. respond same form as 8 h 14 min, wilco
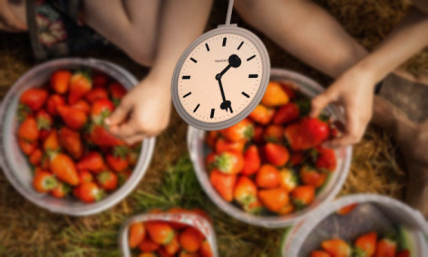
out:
1 h 26 min
